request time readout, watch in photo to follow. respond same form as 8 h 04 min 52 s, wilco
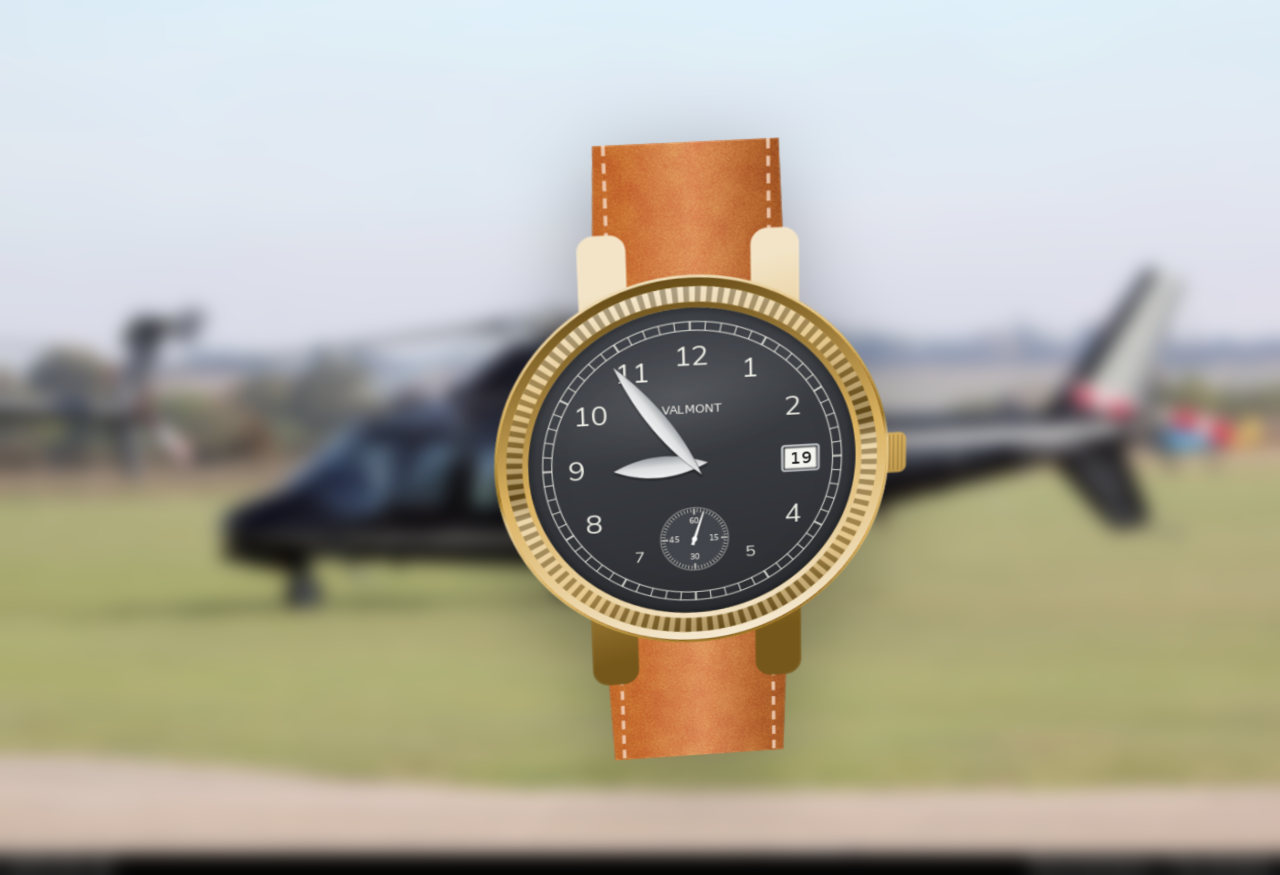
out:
8 h 54 min 03 s
